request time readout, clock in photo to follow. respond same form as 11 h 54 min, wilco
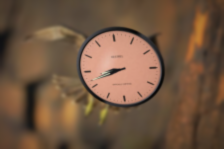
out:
8 h 42 min
